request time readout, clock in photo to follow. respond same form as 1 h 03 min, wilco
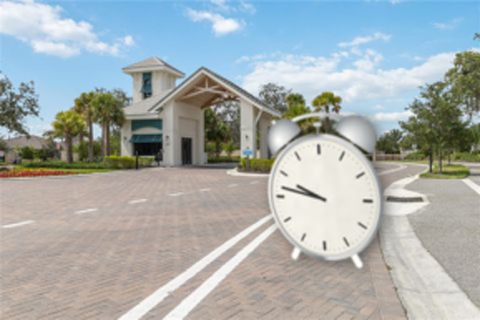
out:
9 h 47 min
